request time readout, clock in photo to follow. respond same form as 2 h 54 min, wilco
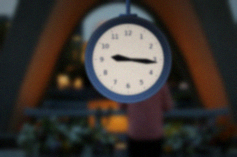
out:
9 h 16 min
